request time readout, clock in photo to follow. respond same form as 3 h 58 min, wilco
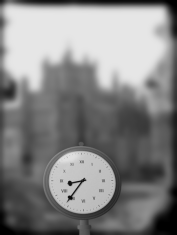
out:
8 h 36 min
